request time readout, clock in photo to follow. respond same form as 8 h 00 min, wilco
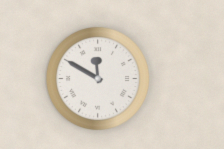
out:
11 h 50 min
